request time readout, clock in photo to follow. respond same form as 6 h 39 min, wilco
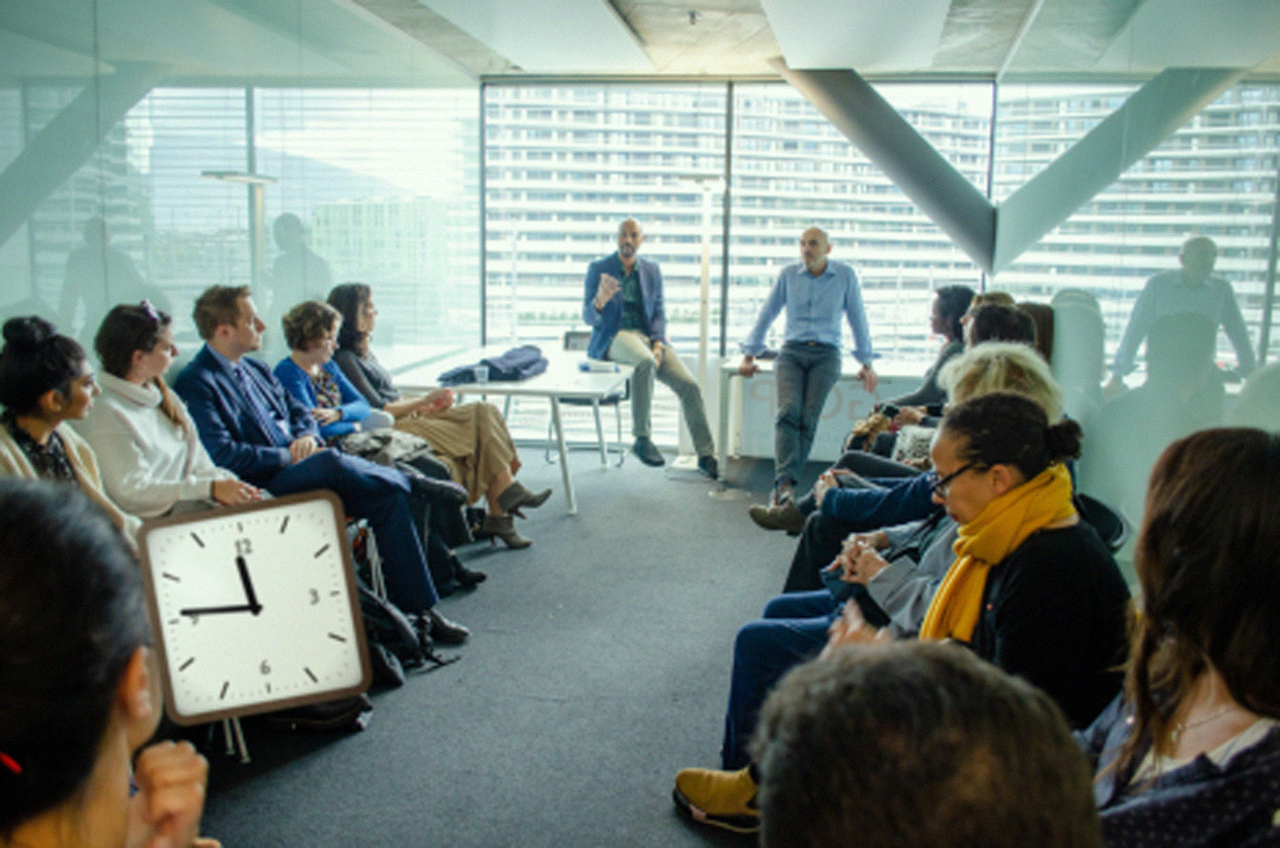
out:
11 h 46 min
